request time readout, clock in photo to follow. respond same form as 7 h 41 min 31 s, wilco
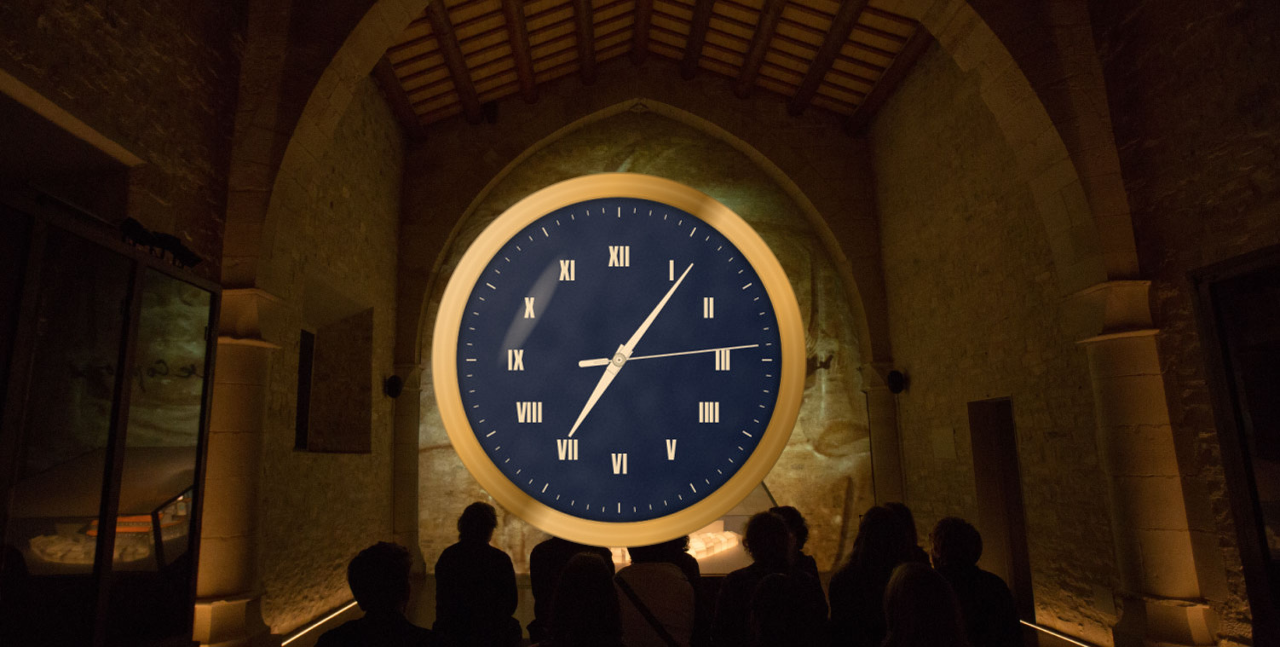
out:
7 h 06 min 14 s
